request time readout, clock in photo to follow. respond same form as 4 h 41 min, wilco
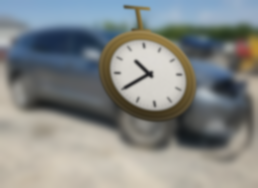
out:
10 h 40 min
